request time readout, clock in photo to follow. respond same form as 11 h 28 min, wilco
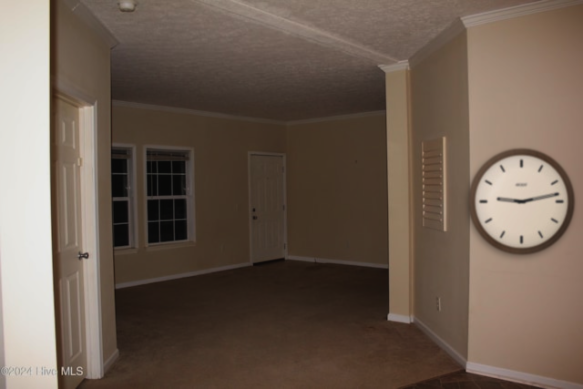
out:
9 h 13 min
